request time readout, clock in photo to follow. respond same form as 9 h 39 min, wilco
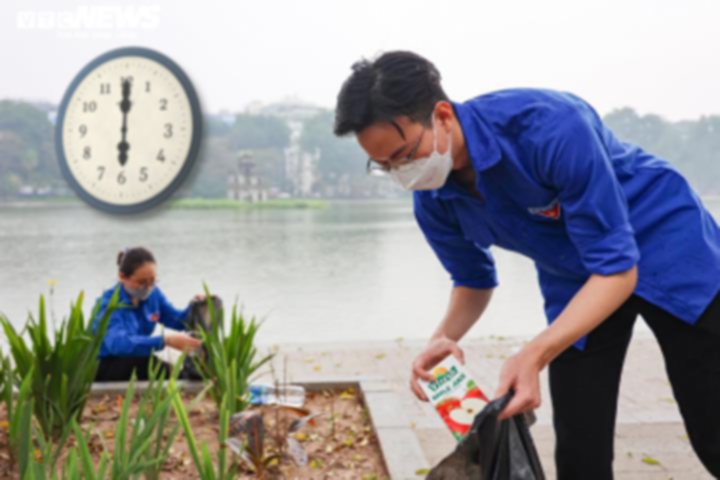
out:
6 h 00 min
